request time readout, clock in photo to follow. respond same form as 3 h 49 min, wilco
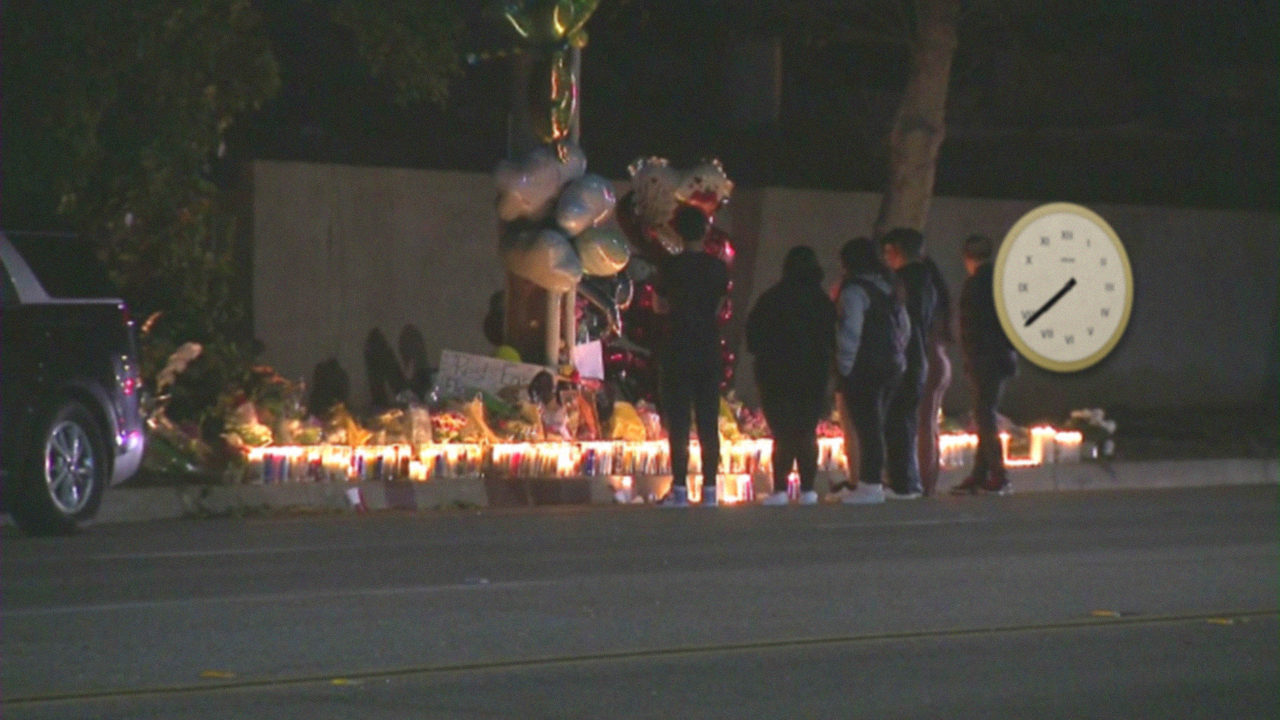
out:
7 h 39 min
